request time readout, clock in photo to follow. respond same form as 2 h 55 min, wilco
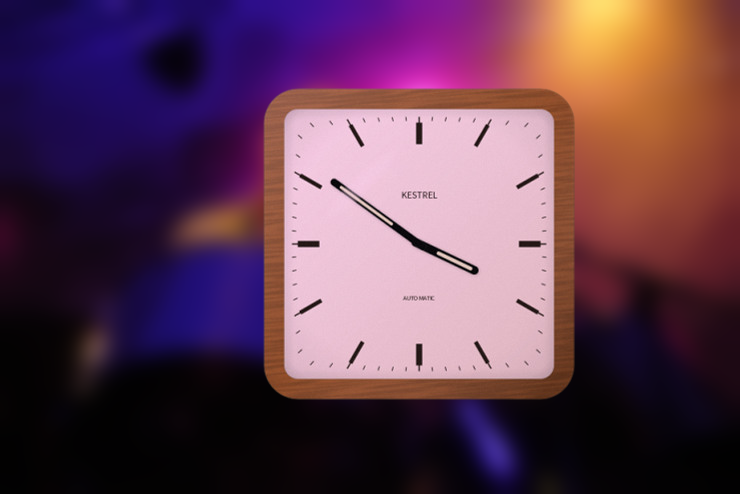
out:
3 h 51 min
